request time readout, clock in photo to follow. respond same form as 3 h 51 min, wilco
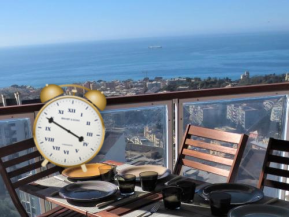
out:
3 h 49 min
